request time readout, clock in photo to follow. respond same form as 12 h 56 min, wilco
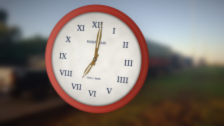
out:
7 h 01 min
